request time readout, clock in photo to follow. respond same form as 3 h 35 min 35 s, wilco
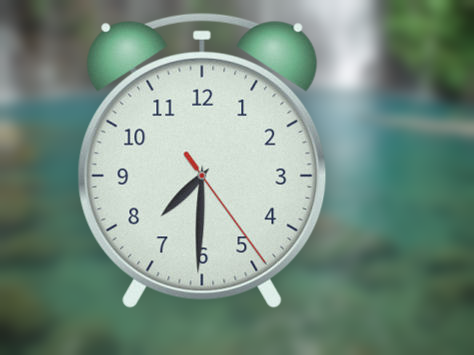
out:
7 h 30 min 24 s
